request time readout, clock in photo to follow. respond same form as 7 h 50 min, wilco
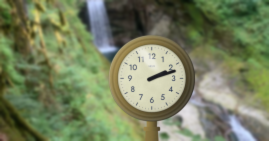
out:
2 h 12 min
